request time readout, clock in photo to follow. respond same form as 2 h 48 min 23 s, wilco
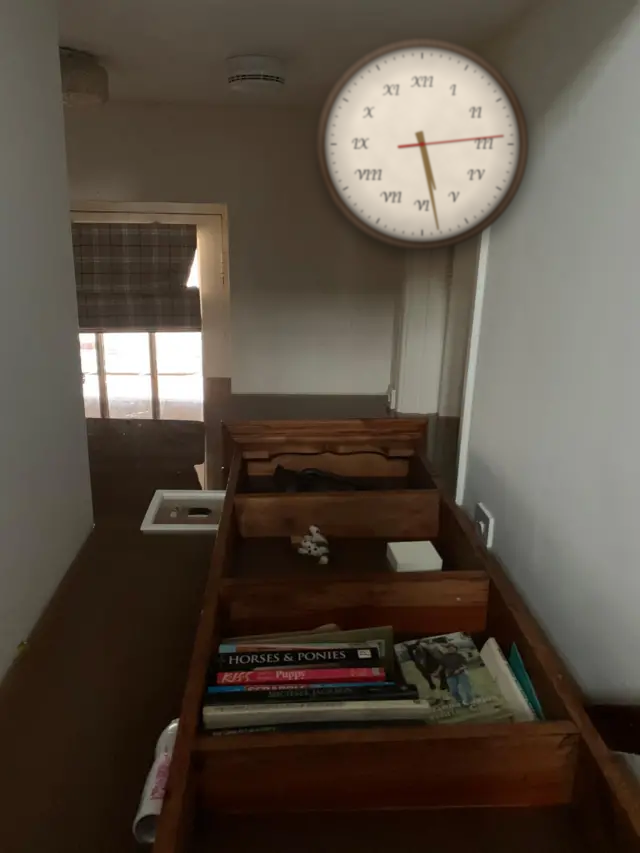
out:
5 h 28 min 14 s
